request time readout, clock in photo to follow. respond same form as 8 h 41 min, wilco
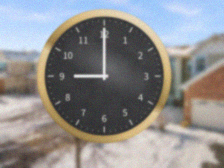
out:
9 h 00 min
